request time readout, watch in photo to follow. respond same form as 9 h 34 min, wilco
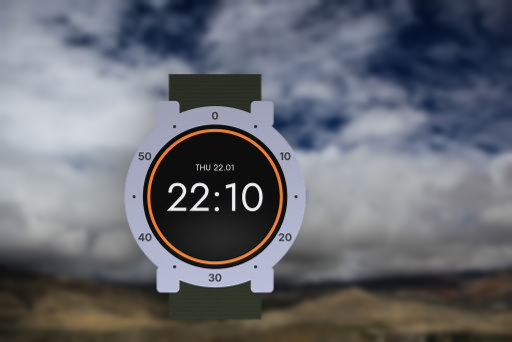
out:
22 h 10 min
